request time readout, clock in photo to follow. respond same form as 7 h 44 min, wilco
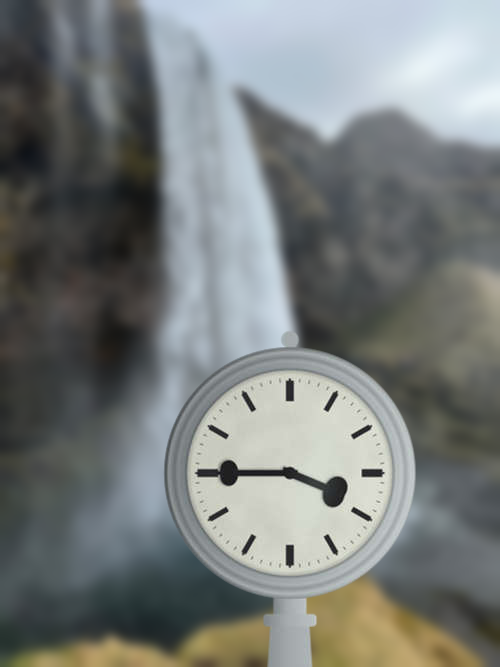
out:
3 h 45 min
